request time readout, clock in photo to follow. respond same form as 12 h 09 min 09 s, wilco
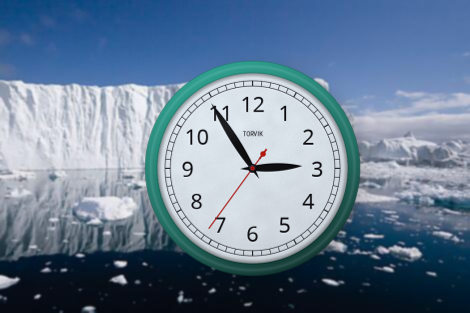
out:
2 h 54 min 36 s
